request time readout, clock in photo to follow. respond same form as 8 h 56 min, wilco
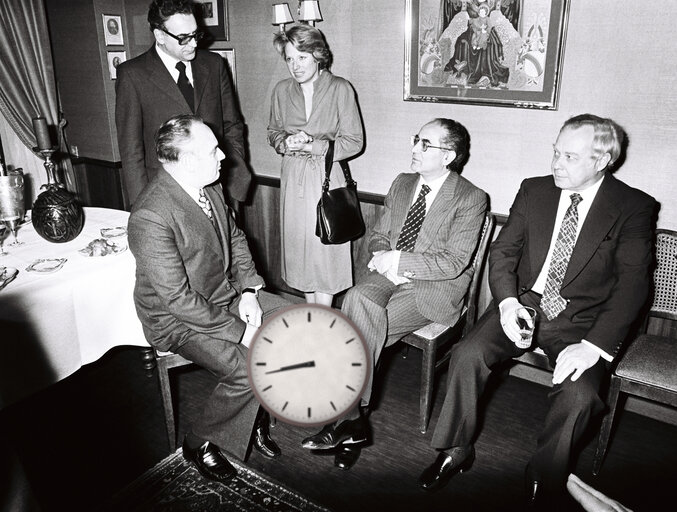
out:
8 h 43 min
